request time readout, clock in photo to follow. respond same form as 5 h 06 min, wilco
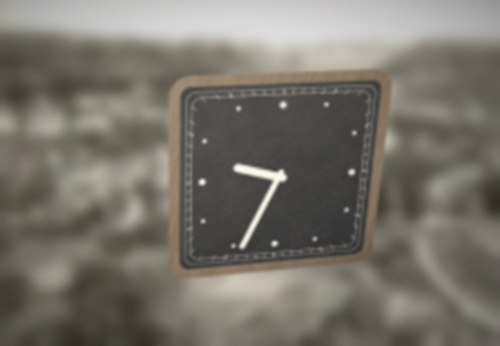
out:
9 h 34 min
